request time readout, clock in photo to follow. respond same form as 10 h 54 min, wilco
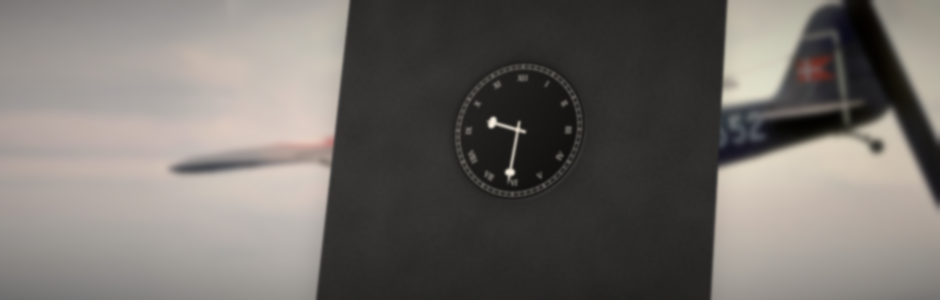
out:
9 h 31 min
